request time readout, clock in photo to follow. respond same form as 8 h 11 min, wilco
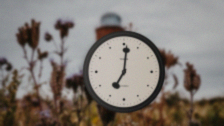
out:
7 h 01 min
